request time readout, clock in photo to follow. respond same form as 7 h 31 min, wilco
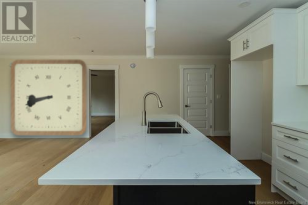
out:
8 h 42 min
